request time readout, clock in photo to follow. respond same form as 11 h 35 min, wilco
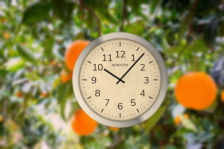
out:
10 h 07 min
